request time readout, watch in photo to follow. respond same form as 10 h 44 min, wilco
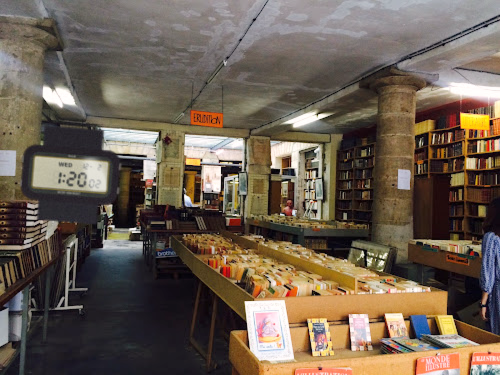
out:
1 h 20 min
